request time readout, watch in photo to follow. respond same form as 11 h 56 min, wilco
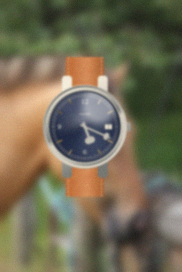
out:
5 h 19 min
